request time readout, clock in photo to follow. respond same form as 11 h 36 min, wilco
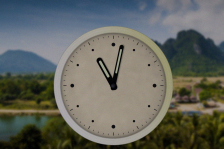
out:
11 h 02 min
